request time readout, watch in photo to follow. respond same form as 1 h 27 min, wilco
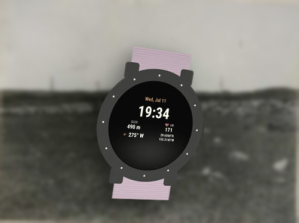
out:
19 h 34 min
